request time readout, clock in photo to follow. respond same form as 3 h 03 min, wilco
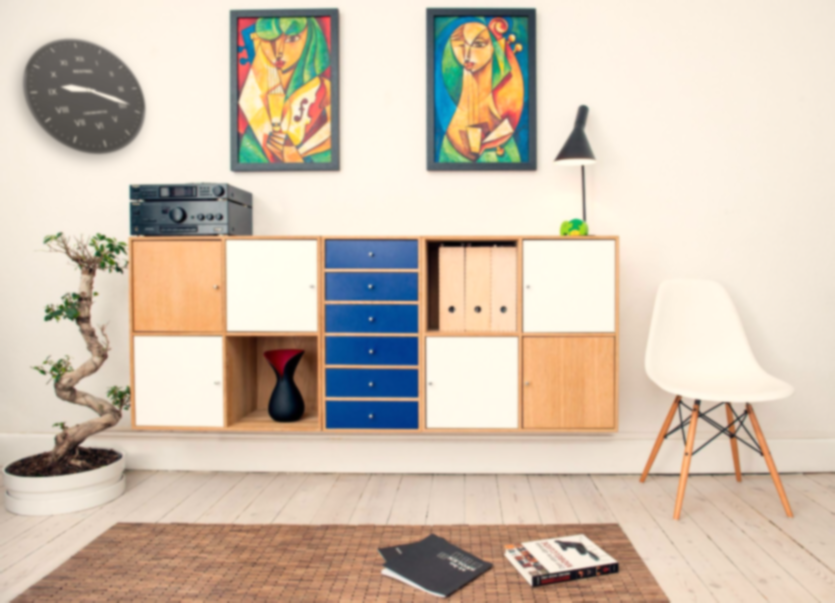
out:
9 h 19 min
